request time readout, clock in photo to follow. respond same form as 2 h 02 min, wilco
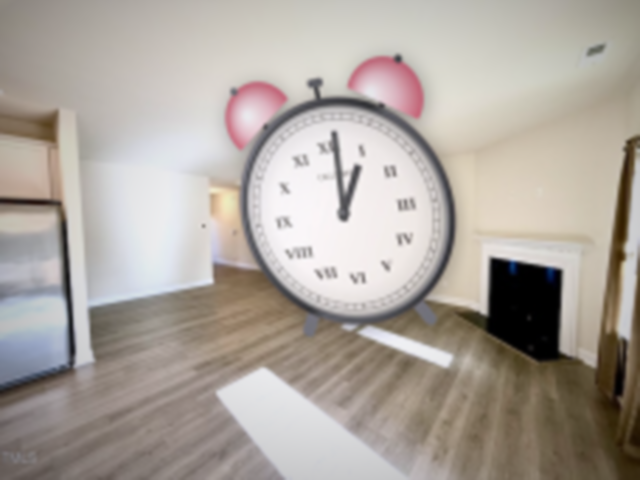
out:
1 h 01 min
